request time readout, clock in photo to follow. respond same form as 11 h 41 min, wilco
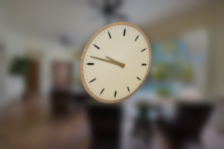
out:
9 h 47 min
